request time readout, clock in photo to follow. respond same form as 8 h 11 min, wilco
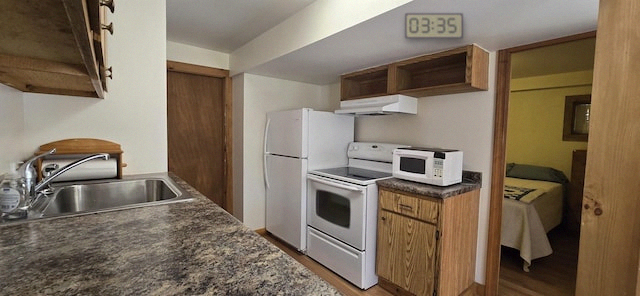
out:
3 h 35 min
